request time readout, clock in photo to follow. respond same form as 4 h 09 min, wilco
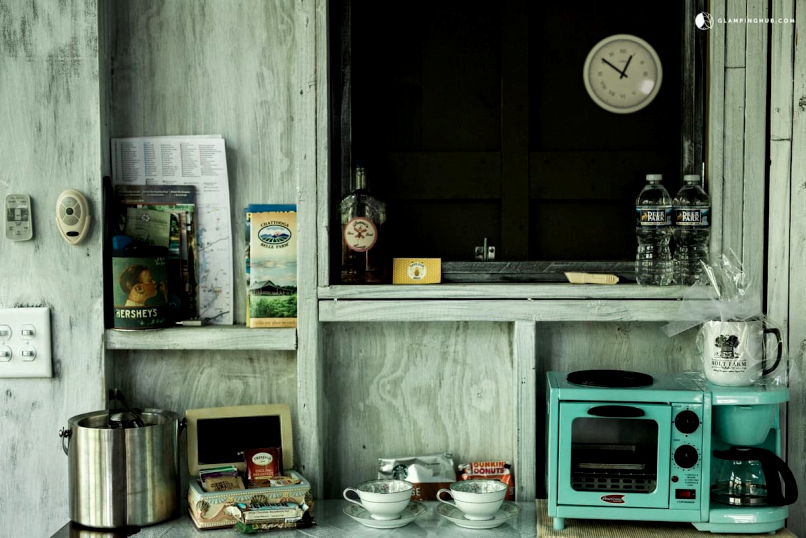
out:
12 h 51 min
